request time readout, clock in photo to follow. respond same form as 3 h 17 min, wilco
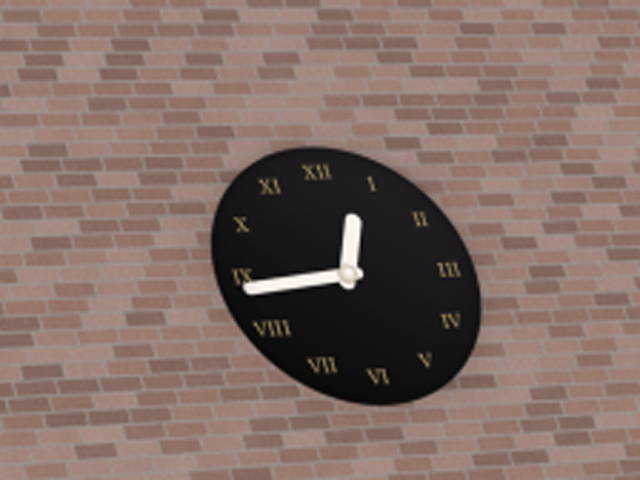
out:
12 h 44 min
